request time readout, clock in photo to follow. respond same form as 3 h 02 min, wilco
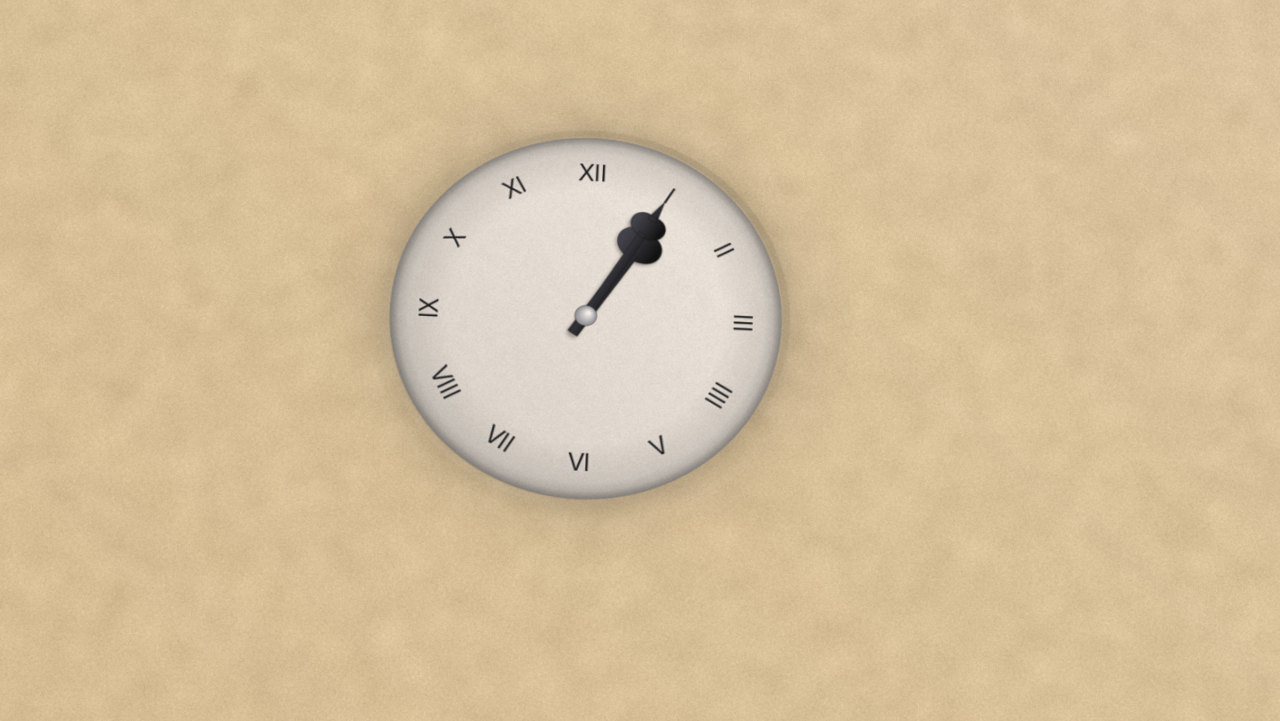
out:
1 h 05 min
